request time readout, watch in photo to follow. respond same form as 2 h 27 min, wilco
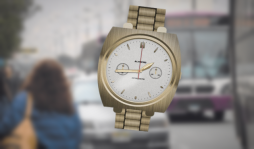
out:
1 h 44 min
